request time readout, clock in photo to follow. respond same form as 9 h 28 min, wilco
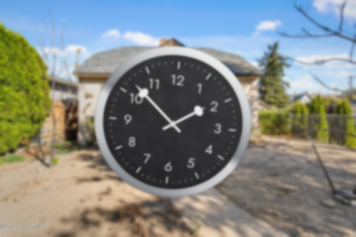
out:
1 h 52 min
